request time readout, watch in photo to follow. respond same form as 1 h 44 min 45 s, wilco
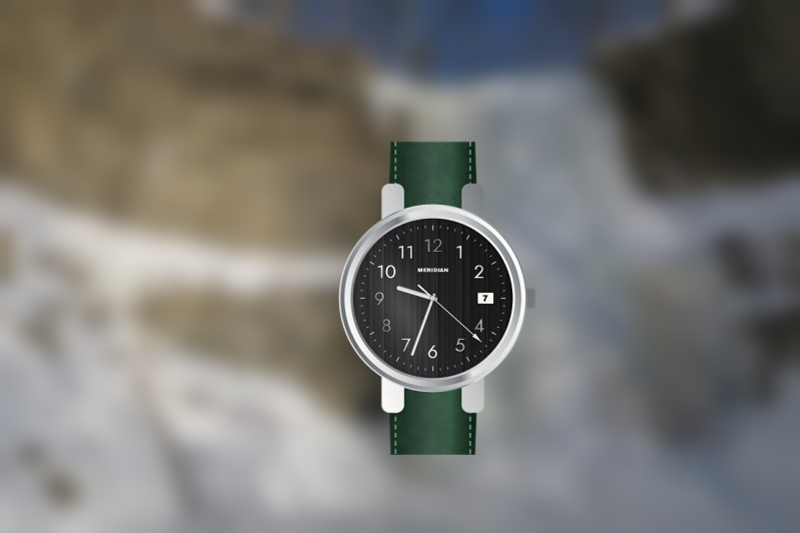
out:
9 h 33 min 22 s
